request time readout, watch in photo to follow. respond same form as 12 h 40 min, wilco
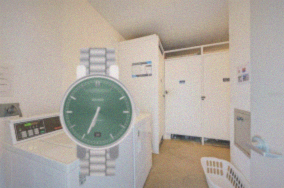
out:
6 h 34 min
